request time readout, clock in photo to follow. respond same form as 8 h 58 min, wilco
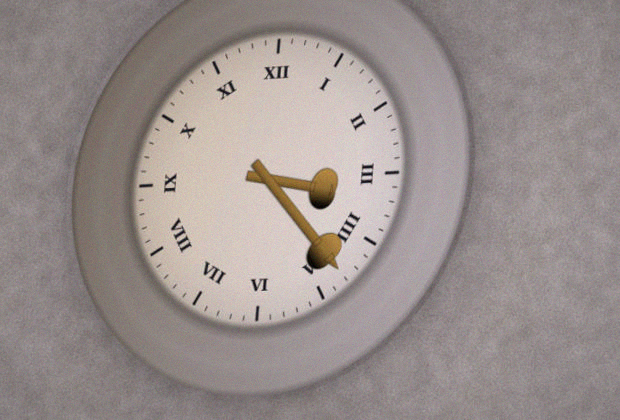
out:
3 h 23 min
